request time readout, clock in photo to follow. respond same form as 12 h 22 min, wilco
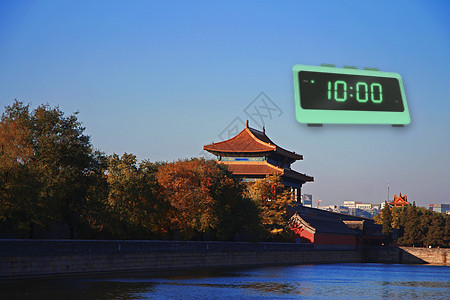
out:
10 h 00 min
